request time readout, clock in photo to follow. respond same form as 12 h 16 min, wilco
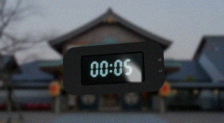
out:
0 h 05 min
